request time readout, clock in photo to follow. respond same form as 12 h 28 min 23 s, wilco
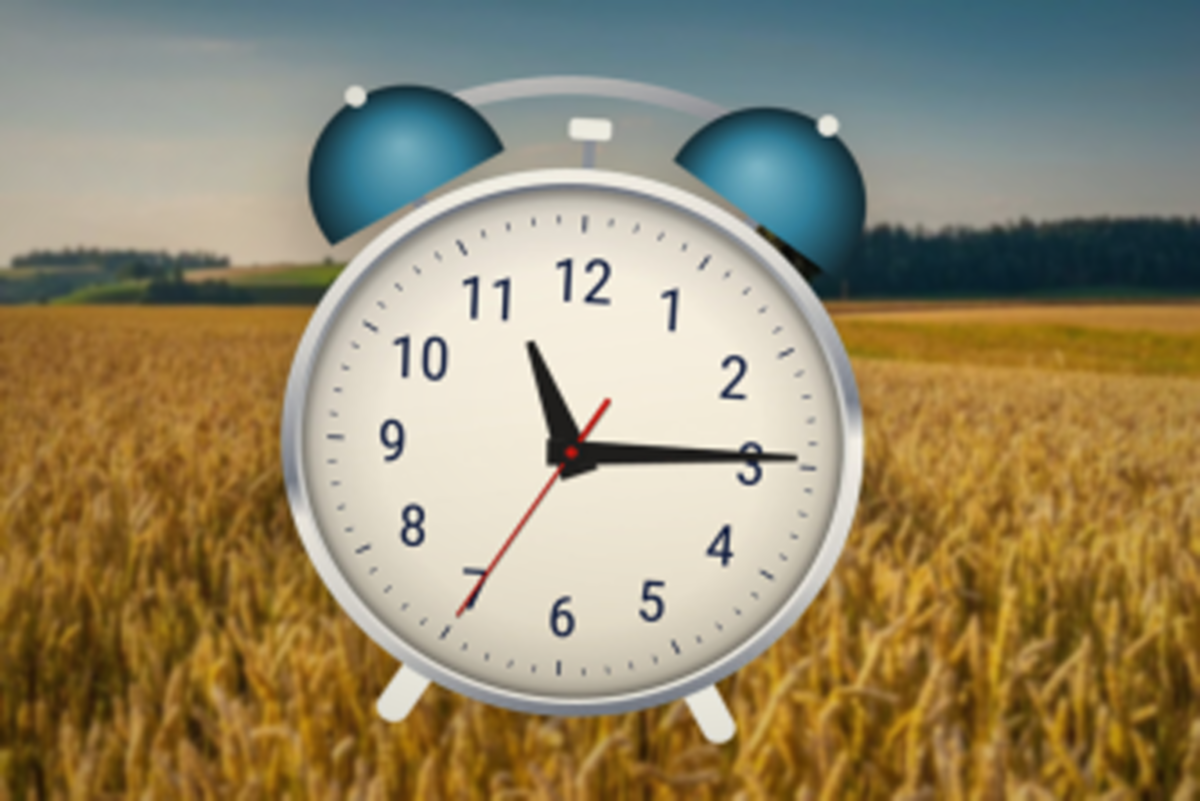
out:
11 h 14 min 35 s
